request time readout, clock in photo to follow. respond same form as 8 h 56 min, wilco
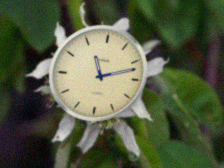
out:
11 h 12 min
